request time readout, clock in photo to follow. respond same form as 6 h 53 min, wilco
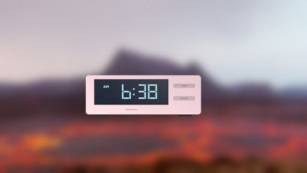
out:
6 h 38 min
